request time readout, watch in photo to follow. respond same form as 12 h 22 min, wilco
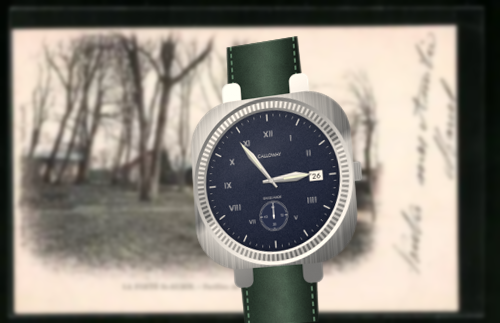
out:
2 h 54 min
